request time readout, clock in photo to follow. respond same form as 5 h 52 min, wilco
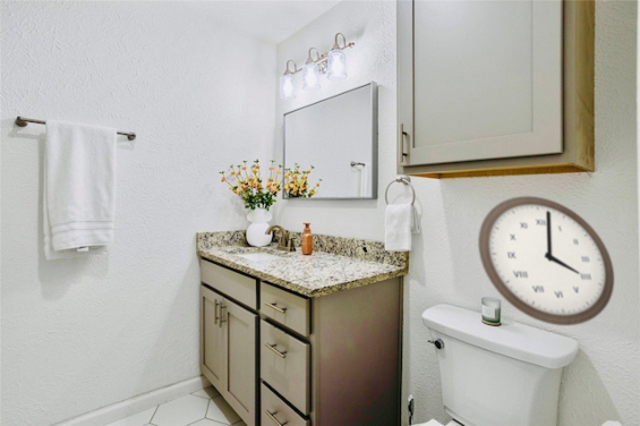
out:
4 h 02 min
